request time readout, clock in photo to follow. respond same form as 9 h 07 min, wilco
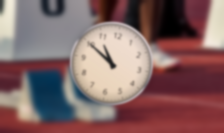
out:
10 h 50 min
